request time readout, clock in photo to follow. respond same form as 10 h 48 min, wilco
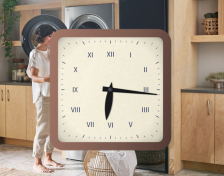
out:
6 h 16 min
